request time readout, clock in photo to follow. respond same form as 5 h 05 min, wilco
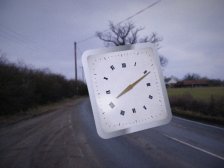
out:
8 h 11 min
